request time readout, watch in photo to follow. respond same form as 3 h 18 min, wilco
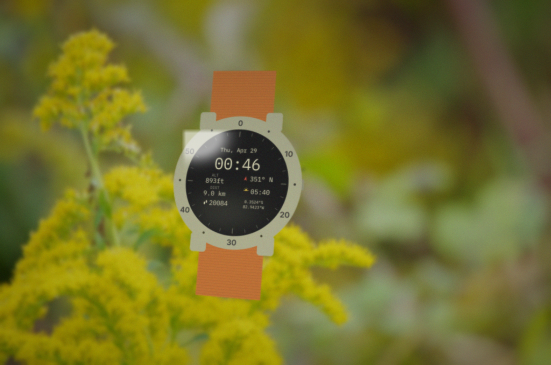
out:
0 h 46 min
